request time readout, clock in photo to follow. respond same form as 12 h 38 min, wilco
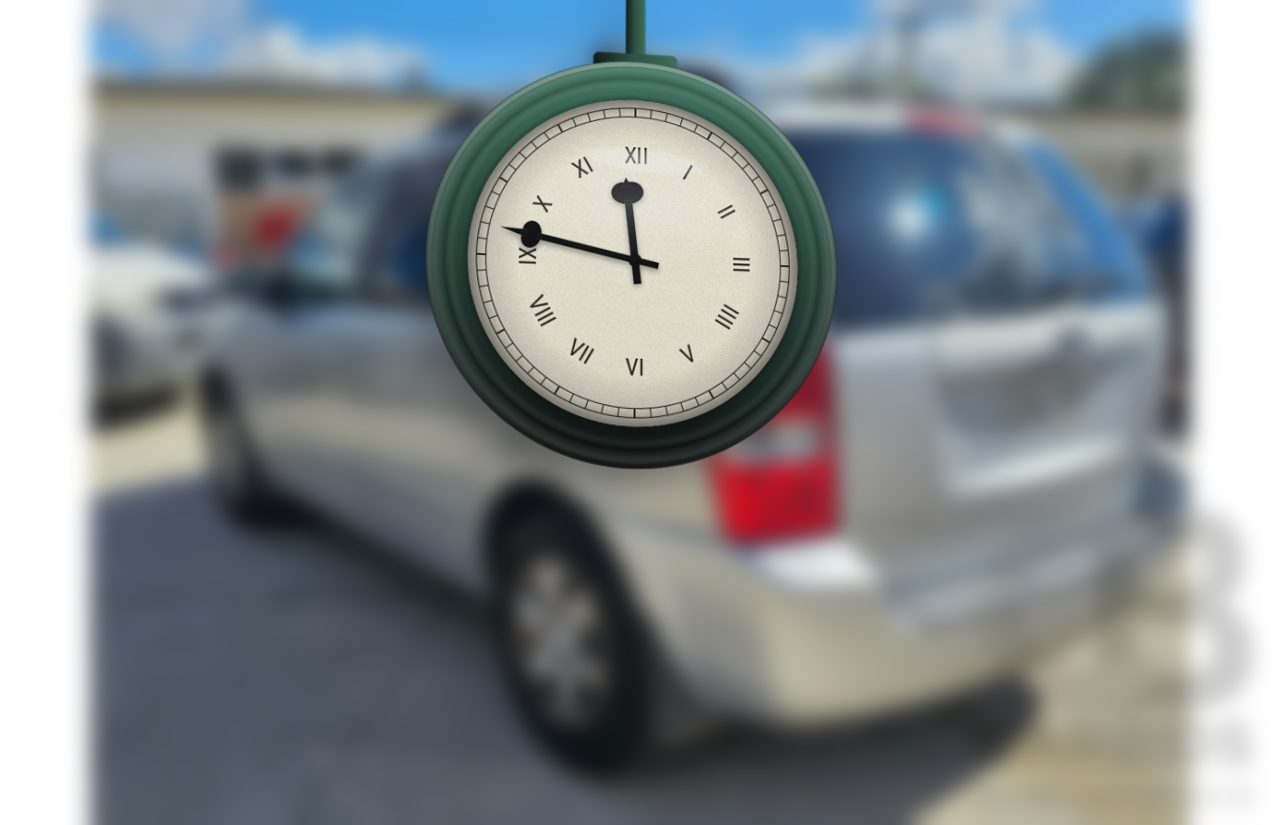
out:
11 h 47 min
